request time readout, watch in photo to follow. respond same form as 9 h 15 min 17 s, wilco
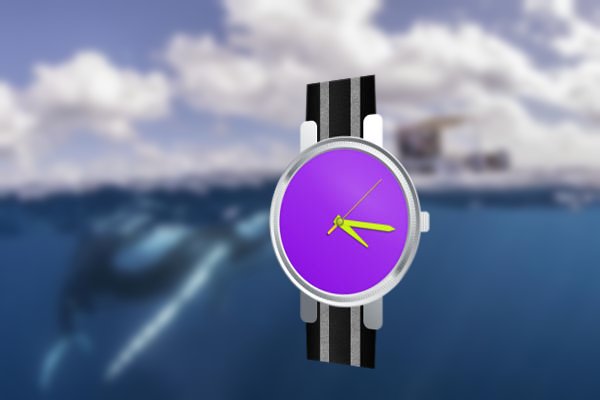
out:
4 h 16 min 08 s
